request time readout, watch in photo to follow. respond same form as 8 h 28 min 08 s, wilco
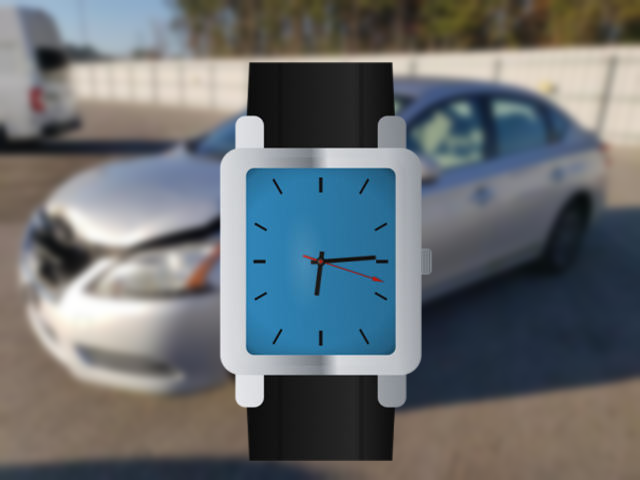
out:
6 h 14 min 18 s
